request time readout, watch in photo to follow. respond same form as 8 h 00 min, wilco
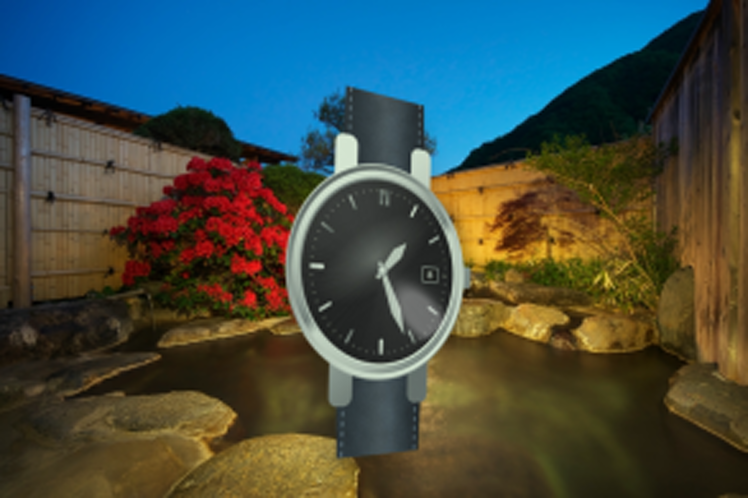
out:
1 h 26 min
